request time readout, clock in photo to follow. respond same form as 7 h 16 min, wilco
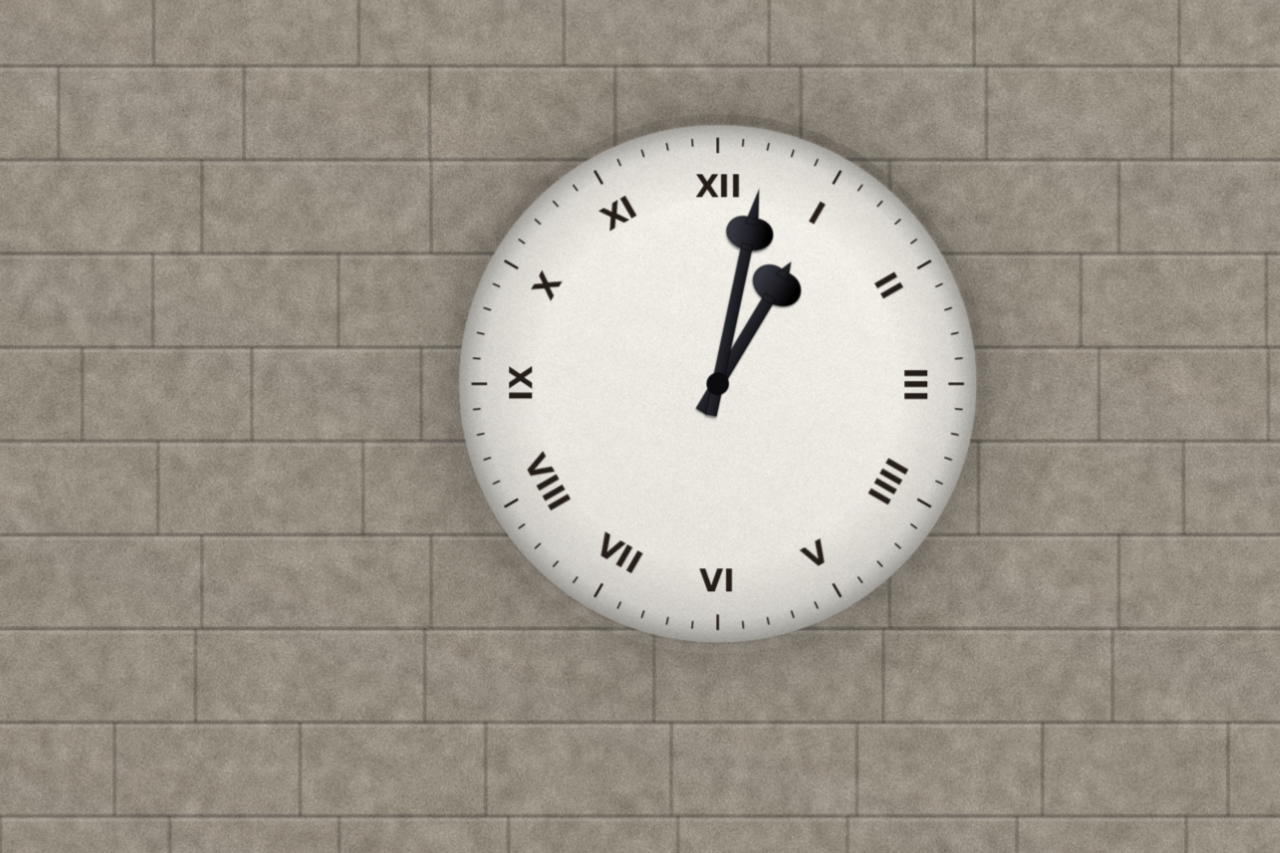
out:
1 h 02 min
